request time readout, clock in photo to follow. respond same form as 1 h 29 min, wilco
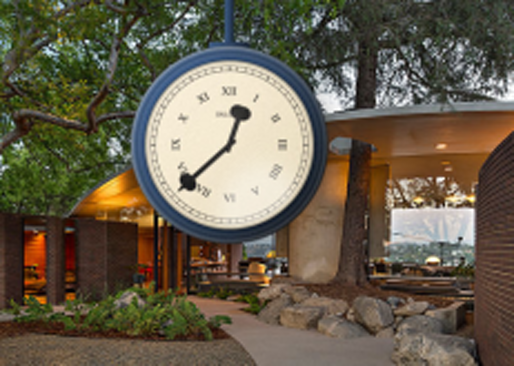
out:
12 h 38 min
